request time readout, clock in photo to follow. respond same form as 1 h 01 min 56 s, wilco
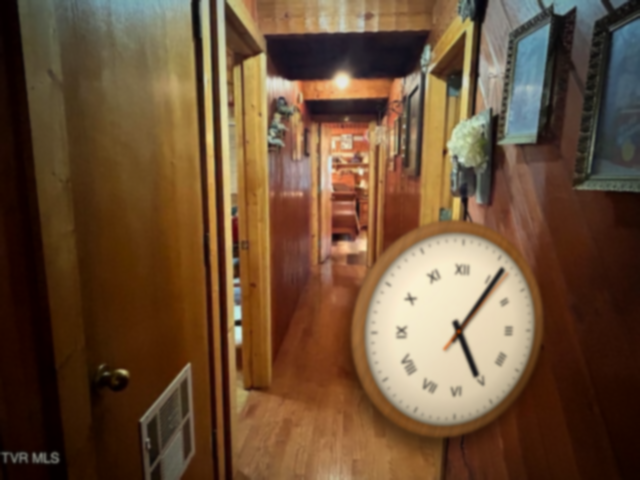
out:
5 h 06 min 07 s
